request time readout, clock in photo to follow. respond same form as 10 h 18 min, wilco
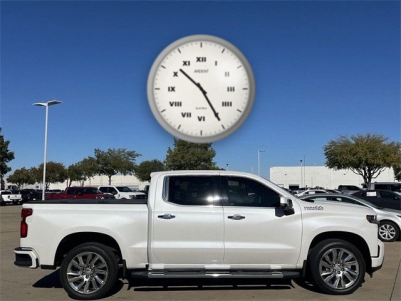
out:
10 h 25 min
